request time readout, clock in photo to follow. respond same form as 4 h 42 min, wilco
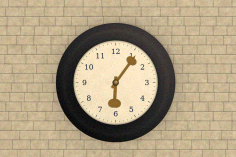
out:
6 h 06 min
